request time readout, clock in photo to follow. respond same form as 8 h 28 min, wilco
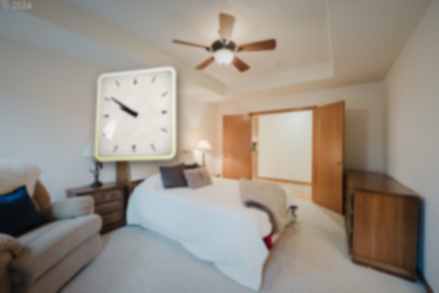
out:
9 h 51 min
